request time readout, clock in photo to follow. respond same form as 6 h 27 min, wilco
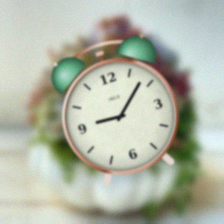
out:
9 h 08 min
